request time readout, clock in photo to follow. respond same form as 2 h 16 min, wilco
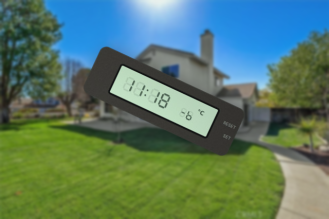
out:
11 h 18 min
